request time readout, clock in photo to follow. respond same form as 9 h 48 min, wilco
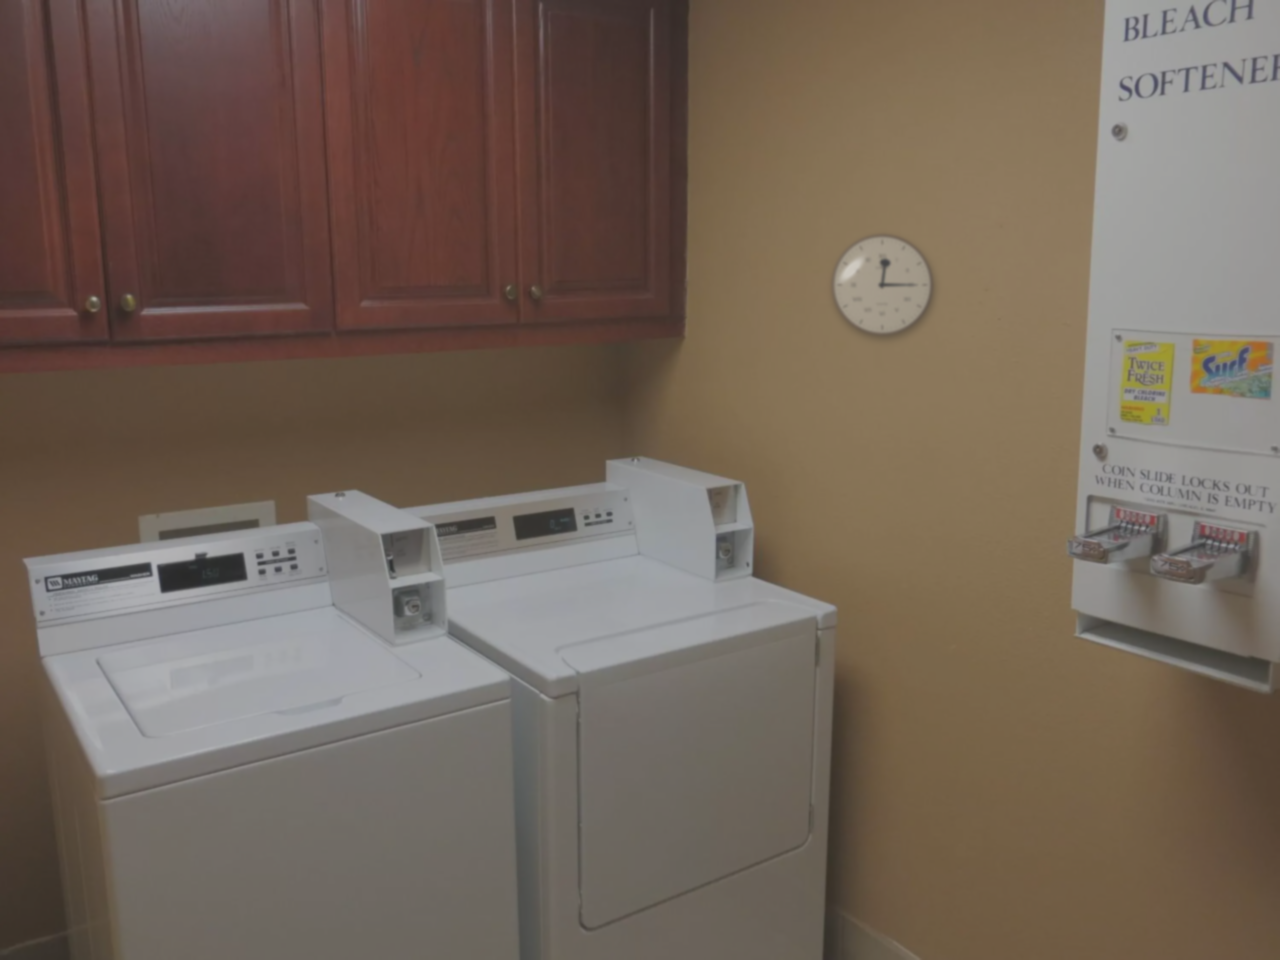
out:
12 h 15 min
